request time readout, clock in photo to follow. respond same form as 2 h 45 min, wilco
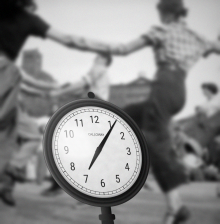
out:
7 h 06 min
